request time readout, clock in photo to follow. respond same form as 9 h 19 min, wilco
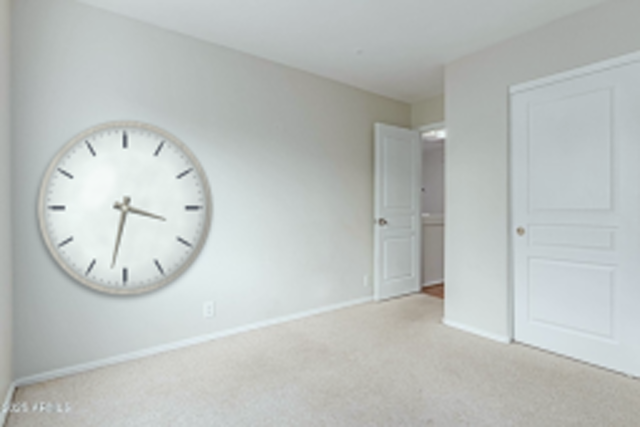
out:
3 h 32 min
